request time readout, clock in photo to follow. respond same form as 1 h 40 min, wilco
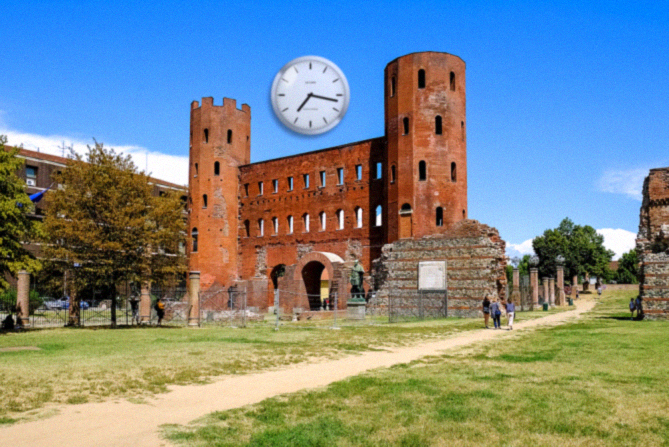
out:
7 h 17 min
